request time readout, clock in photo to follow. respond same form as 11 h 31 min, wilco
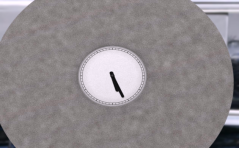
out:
5 h 26 min
